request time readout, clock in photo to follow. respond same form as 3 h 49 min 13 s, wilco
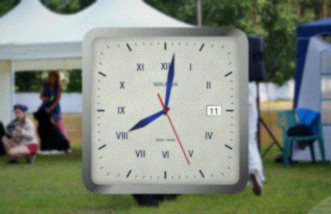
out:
8 h 01 min 26 s
